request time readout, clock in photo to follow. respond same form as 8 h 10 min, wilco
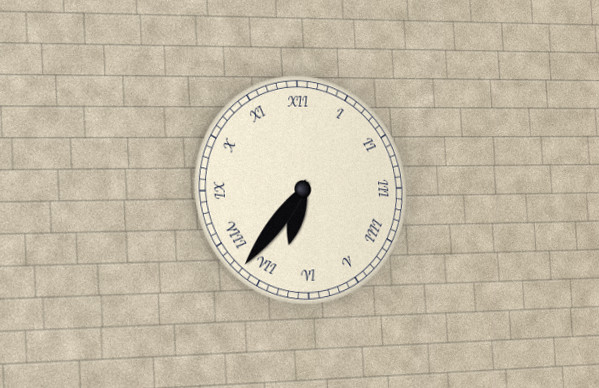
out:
6 h 37 min
